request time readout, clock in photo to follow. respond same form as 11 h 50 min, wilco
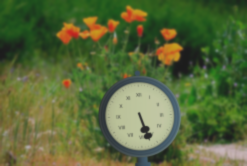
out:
5 h 27 min
